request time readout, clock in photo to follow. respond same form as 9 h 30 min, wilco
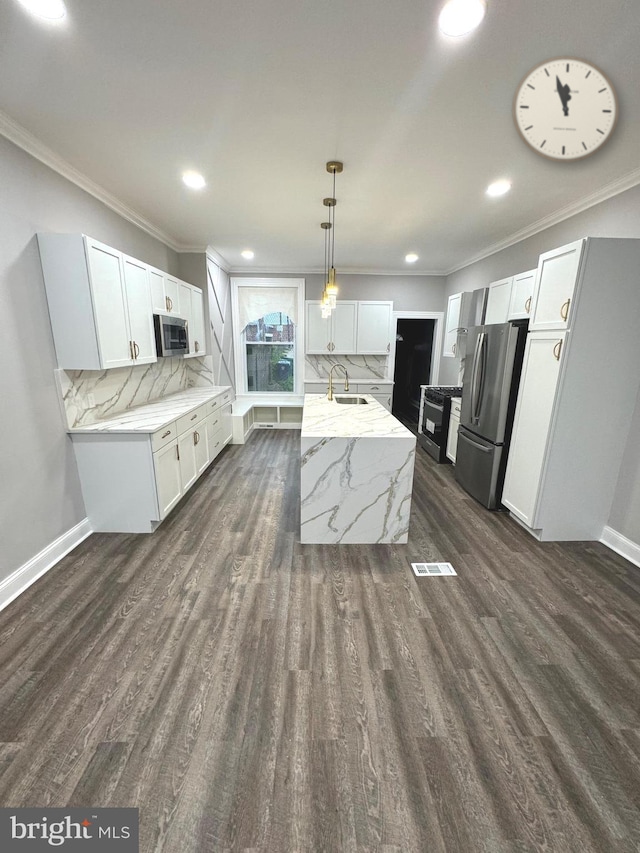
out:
11 h 57 min
